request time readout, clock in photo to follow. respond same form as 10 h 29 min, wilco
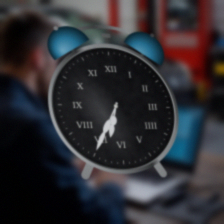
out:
6 h 35 min
